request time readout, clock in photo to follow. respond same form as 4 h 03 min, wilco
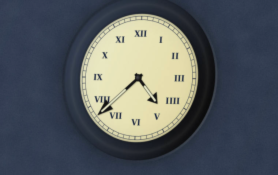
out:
4 h 38 min
